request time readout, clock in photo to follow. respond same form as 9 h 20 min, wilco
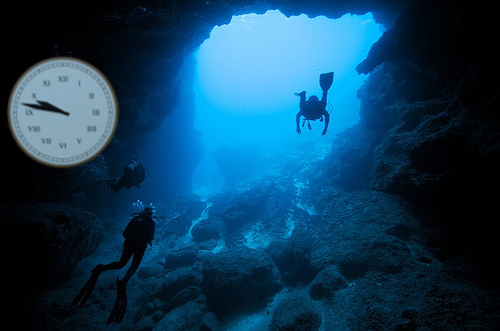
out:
9 h 47 min
